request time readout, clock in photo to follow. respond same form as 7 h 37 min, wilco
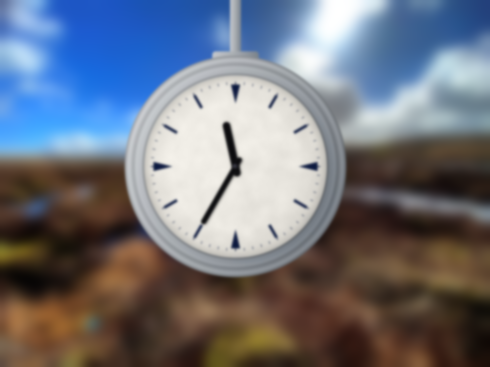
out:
11 h 35 min
